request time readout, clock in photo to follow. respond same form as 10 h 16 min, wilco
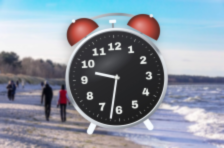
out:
9 h 32 min
